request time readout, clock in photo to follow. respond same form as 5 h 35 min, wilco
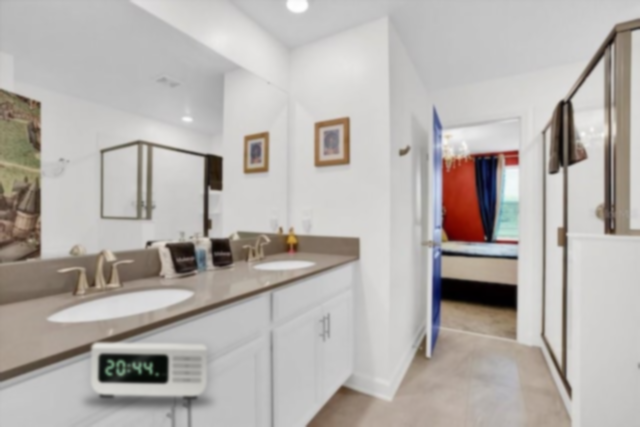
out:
20 h 44 min
